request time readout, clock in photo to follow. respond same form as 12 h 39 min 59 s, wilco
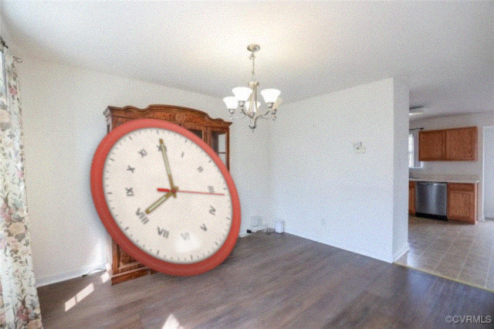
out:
8 h 00 min 16 s
